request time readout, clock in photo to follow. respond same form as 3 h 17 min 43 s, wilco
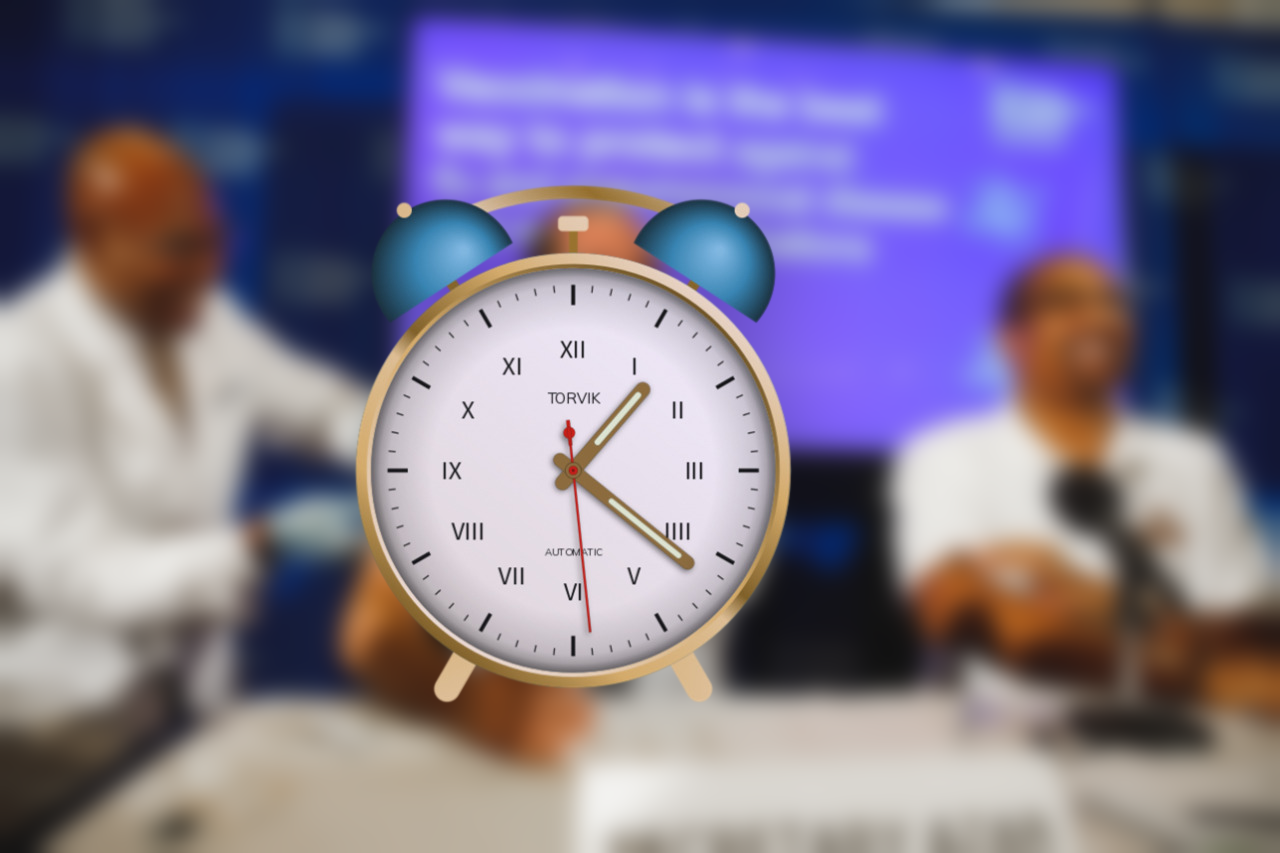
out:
1 h 21 min 29 s
